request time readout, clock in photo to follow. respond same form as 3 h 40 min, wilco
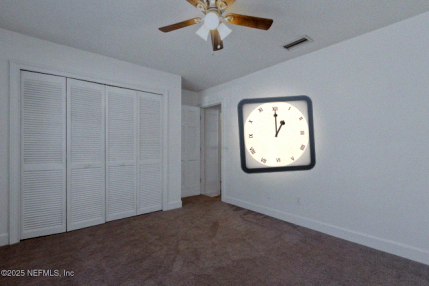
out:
1 h 00 min
